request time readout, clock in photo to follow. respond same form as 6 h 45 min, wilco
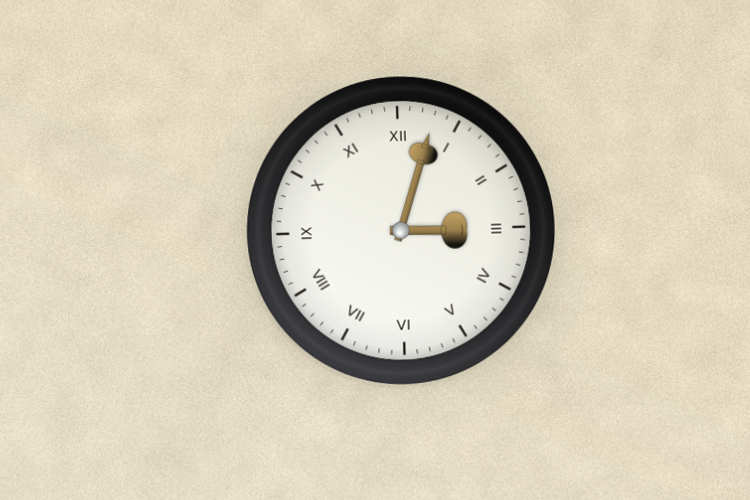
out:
3 h 03 min
